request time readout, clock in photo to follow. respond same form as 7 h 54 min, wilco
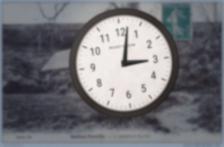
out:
3 h 02 min
